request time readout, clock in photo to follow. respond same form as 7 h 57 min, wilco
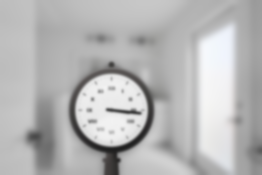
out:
3 h 16 min
